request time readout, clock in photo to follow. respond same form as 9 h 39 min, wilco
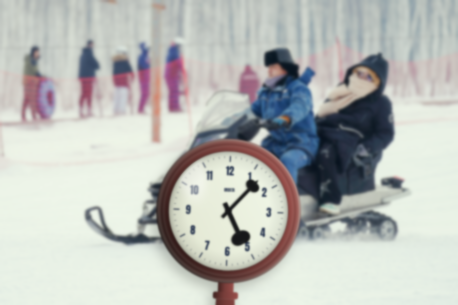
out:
5 h 07 min
